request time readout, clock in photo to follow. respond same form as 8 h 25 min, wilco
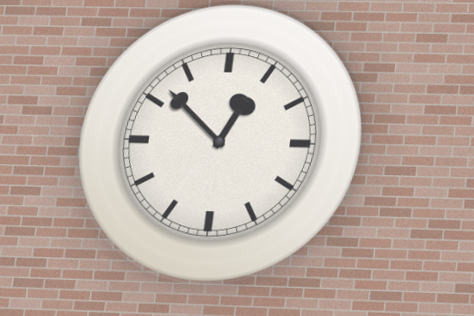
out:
12 h 52 min
